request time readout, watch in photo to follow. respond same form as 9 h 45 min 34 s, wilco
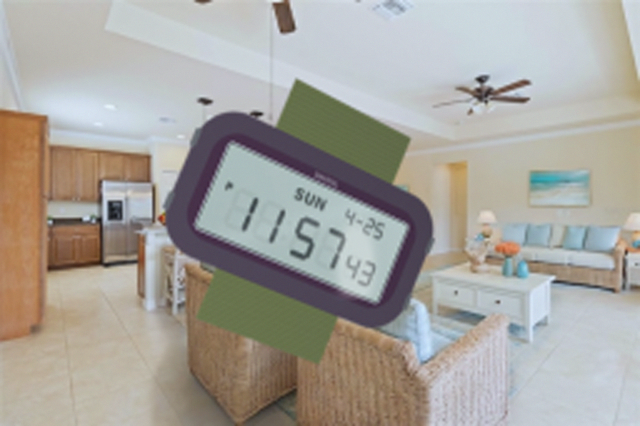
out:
11 h 57 min 43 s
